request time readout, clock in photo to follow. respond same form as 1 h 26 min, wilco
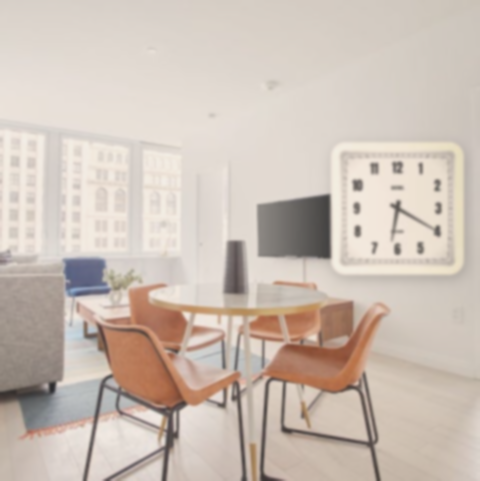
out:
6 h 20 min
